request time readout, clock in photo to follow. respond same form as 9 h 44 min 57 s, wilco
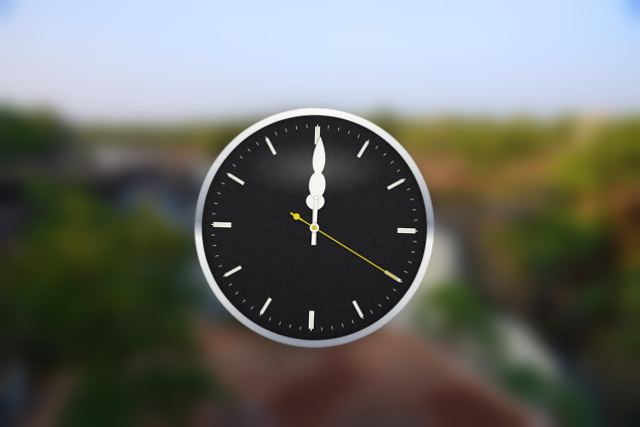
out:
12 h 00 min 20 s
